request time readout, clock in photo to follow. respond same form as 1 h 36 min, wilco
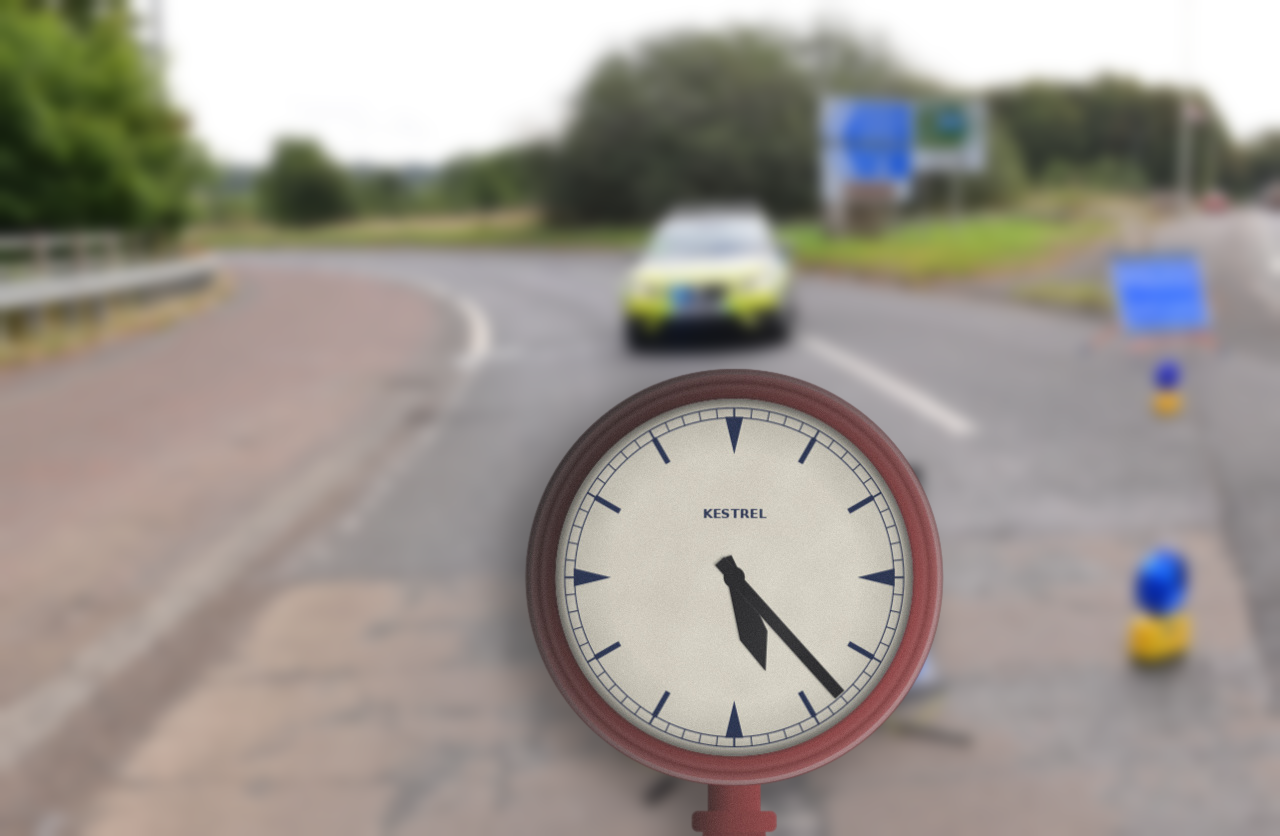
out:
5 h 23 min
